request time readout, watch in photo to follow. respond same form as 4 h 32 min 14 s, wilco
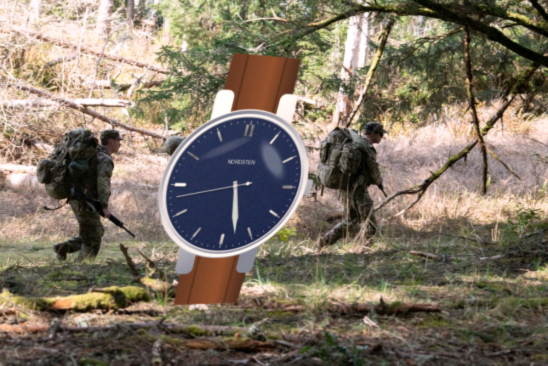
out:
5 h 27 min 43 s
